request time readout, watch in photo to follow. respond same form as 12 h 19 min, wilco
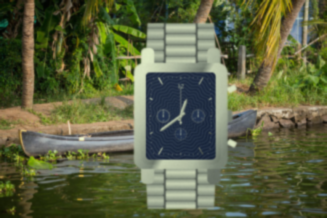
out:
12 h 39 min
